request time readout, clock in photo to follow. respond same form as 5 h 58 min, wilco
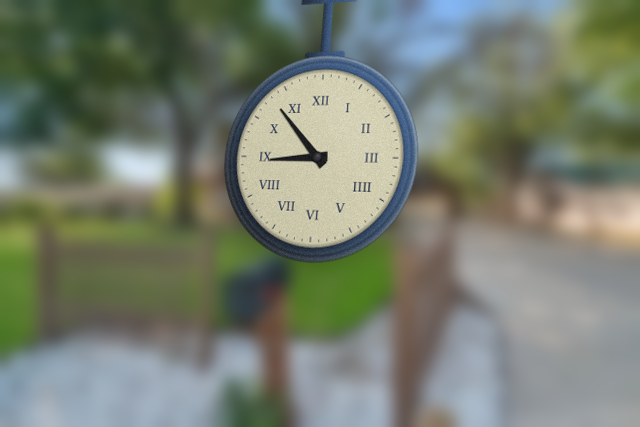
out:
8 h 53 min
